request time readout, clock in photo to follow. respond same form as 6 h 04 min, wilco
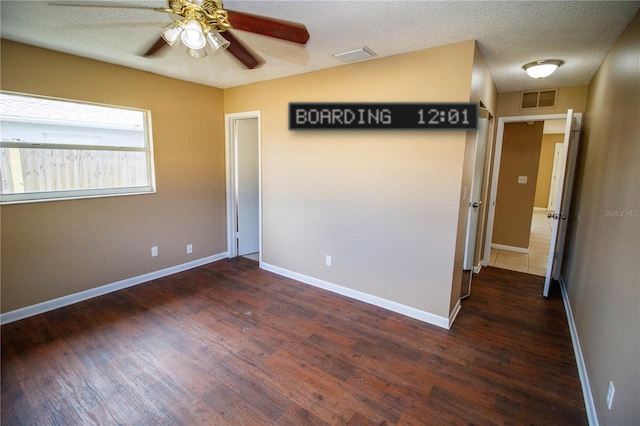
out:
12 h 01 min
